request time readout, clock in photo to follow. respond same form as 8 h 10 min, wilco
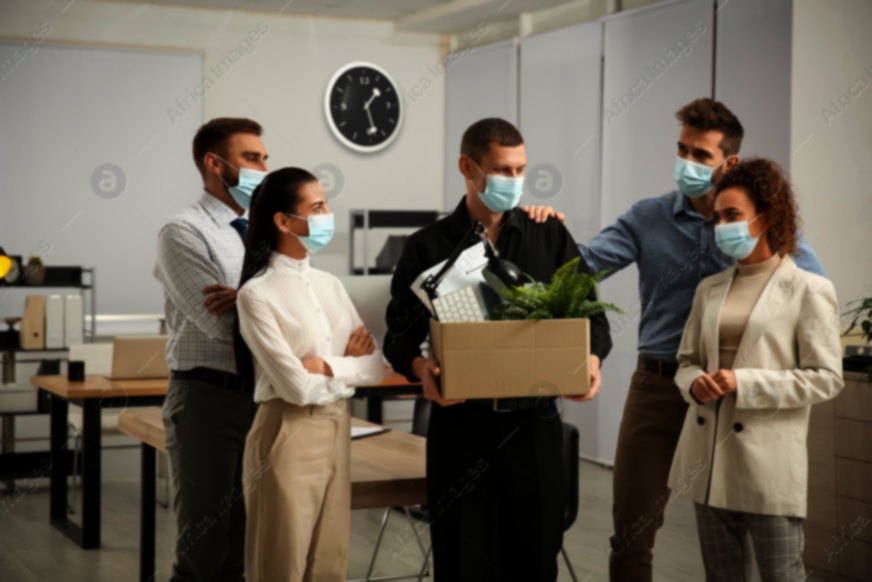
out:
1 h 28 min
